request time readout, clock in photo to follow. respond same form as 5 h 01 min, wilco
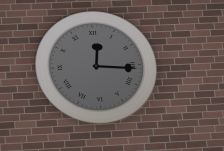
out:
12 h 16 min
